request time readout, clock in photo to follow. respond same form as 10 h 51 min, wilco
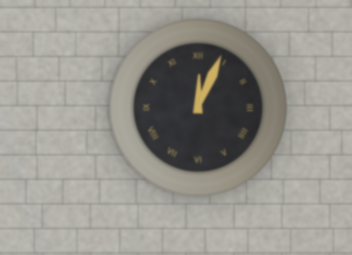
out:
12 h 04 min
